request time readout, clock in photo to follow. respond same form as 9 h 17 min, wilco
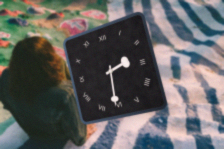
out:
2 h 31 min
